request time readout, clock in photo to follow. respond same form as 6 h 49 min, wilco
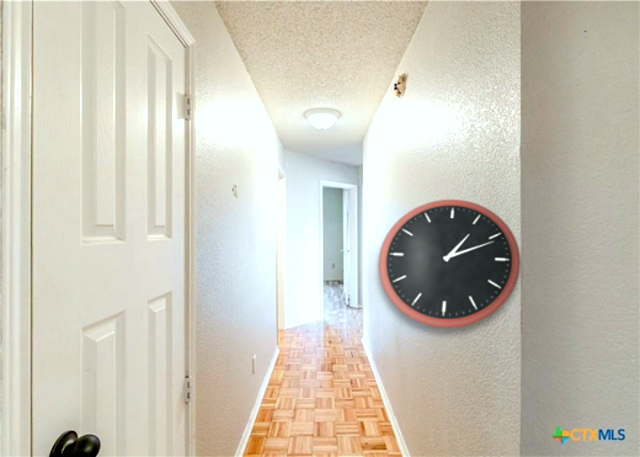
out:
1 h 11 min
